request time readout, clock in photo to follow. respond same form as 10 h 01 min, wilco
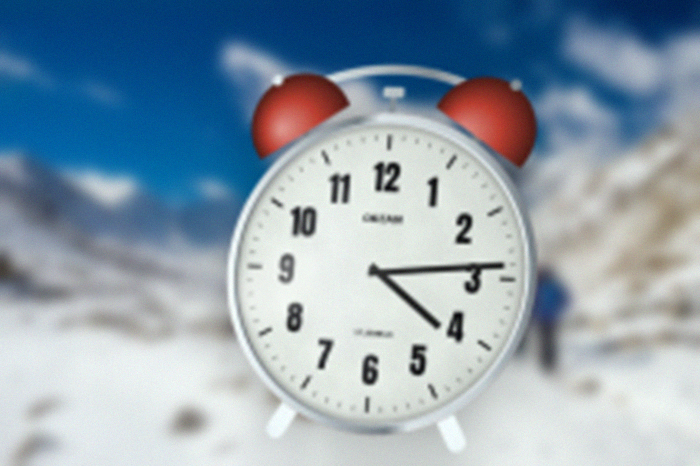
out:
4 h 14 min
